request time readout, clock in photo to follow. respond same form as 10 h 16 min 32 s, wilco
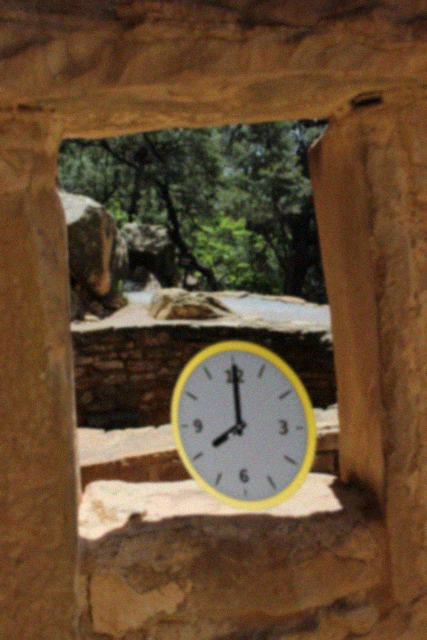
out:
8 h 00 min 09 s
